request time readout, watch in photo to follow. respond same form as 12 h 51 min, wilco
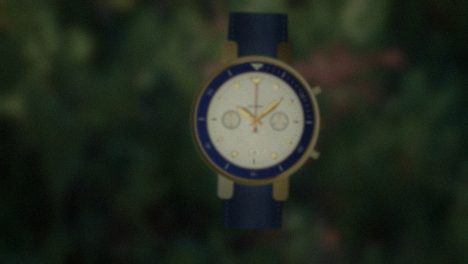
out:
10 h 08 min
